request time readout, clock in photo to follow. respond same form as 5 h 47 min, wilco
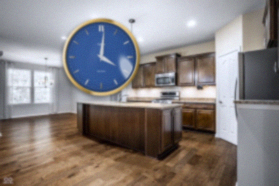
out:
4 h 01 min
